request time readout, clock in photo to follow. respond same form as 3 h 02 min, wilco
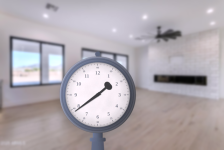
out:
1 h 39 min
